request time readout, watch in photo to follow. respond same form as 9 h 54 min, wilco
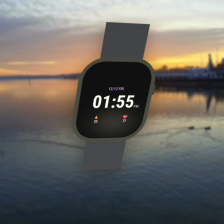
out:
1 h 55 min
